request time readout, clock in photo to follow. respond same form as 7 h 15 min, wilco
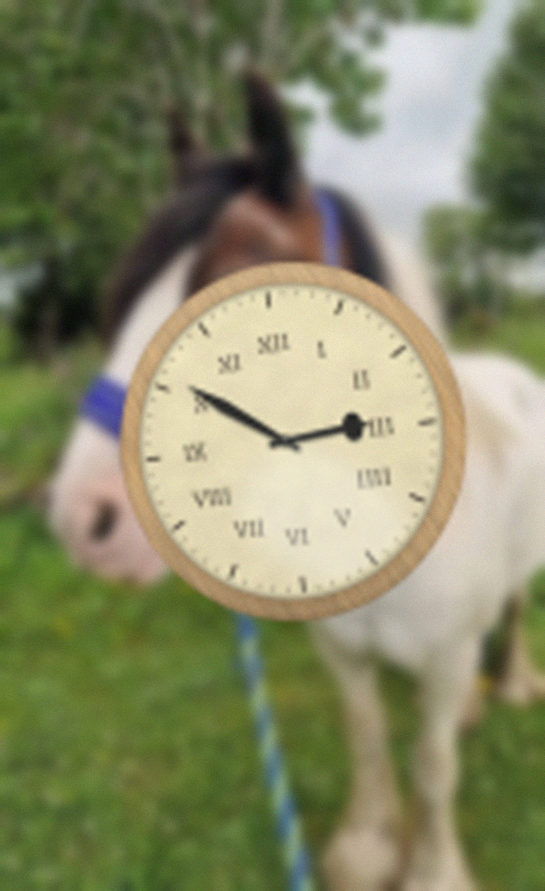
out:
2 h 51 min
